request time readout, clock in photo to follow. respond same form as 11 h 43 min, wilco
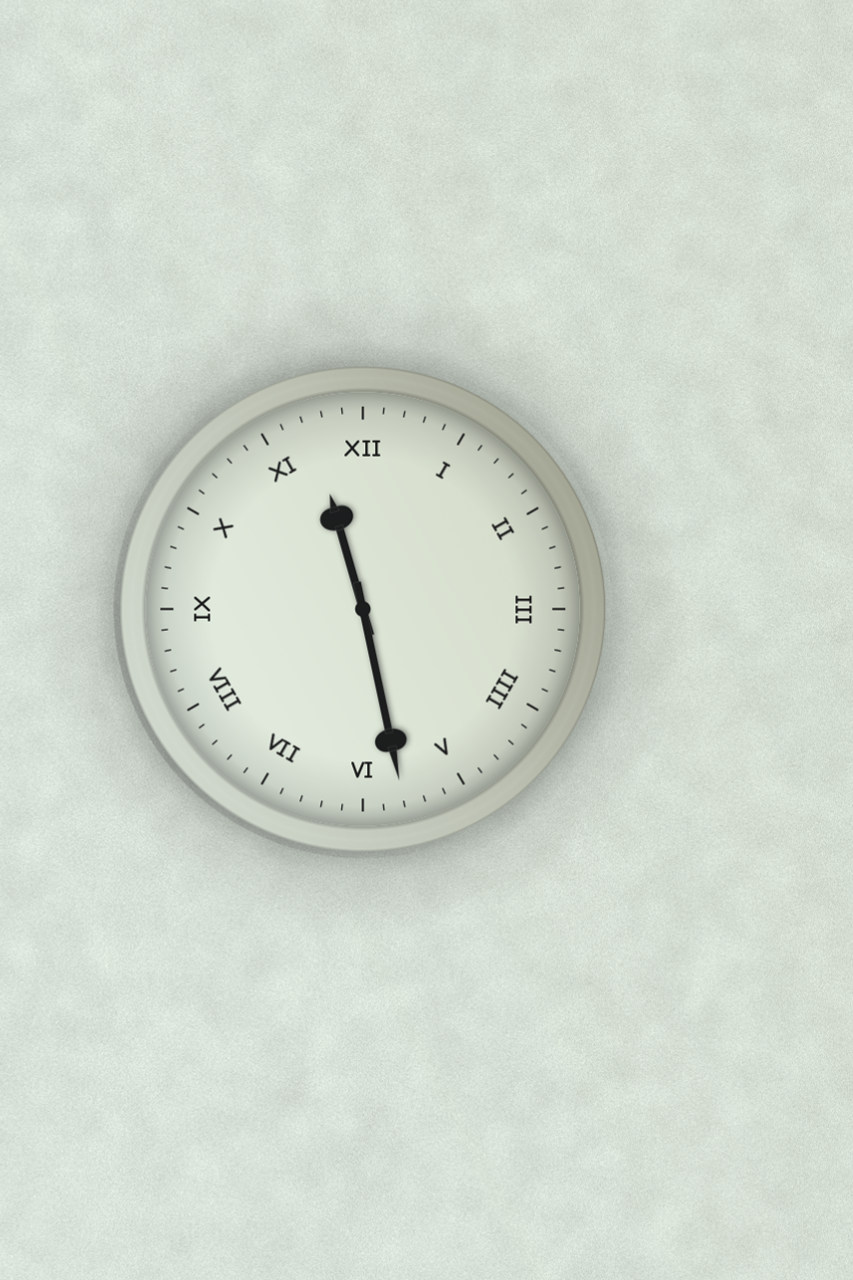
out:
11 h 28 min
